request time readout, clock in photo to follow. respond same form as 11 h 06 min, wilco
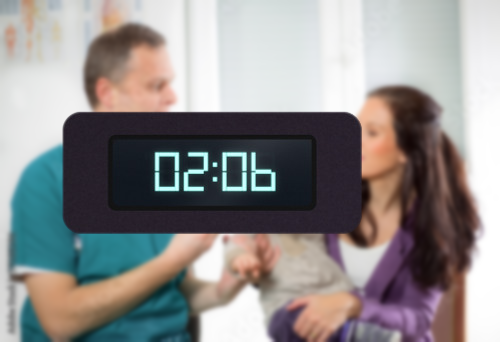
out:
2 h 06 min
